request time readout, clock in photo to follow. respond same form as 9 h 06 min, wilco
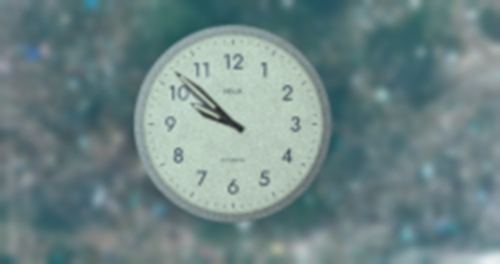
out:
9 h 52 min
